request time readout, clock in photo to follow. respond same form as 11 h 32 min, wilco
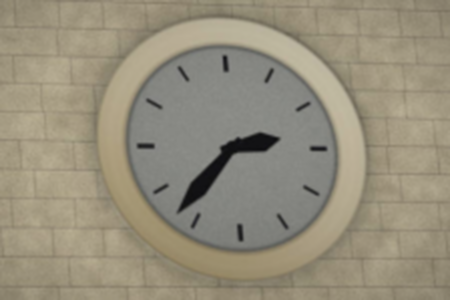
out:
2 h 37 min
